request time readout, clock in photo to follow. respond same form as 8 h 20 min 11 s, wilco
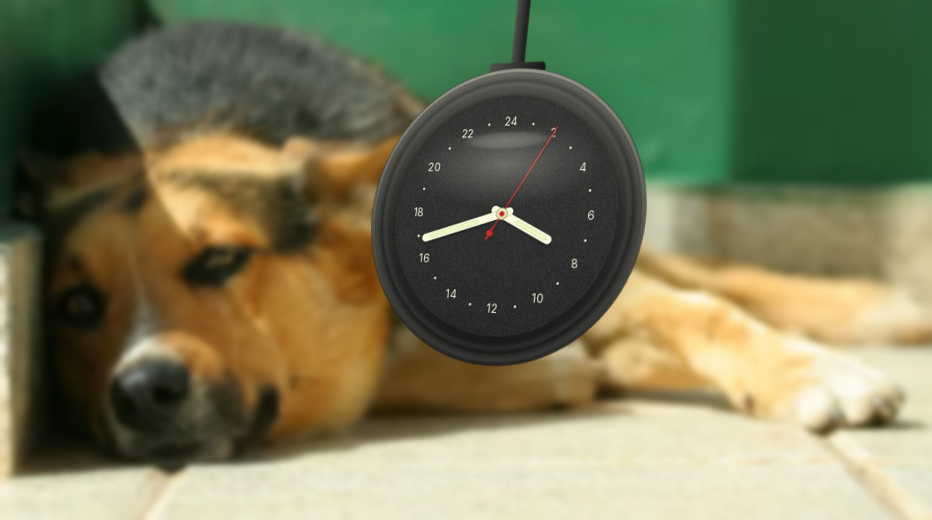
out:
7 h 42 min 05 s
